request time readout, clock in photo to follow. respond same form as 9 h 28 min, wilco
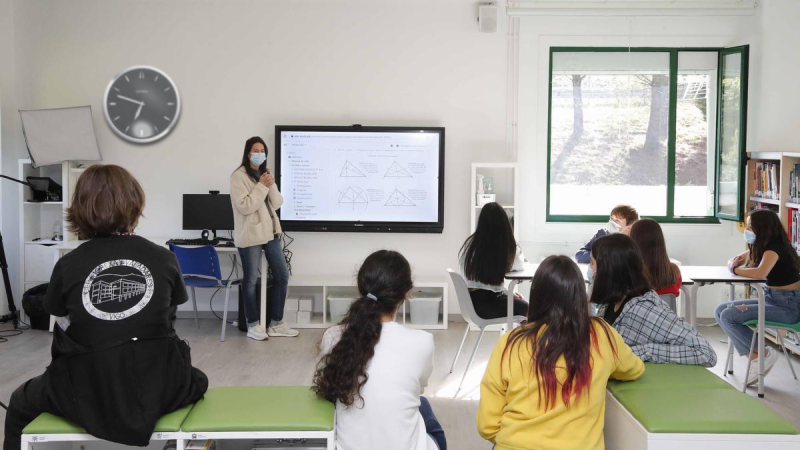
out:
6 h 48 min
